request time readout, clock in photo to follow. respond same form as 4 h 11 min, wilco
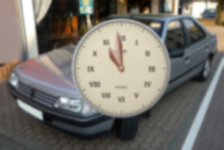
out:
10 h 59 min
